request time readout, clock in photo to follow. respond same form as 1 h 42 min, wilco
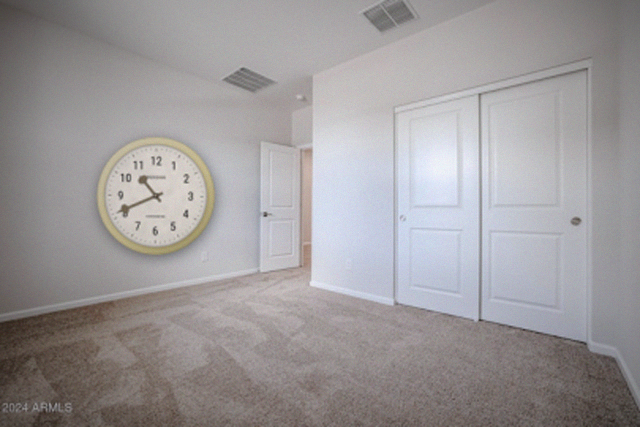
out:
10 h 41 min
